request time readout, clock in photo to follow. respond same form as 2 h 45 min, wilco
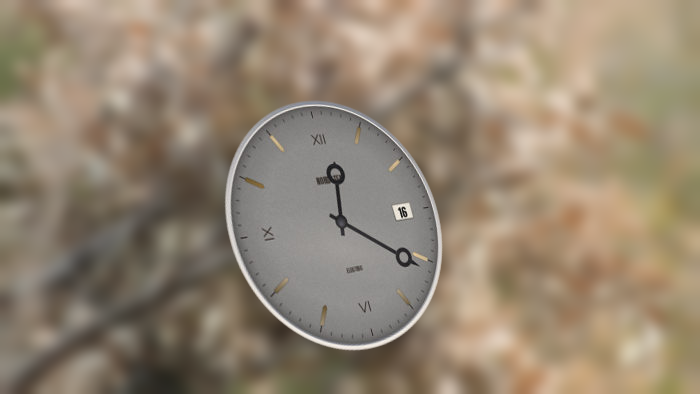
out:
12 h 21 min
